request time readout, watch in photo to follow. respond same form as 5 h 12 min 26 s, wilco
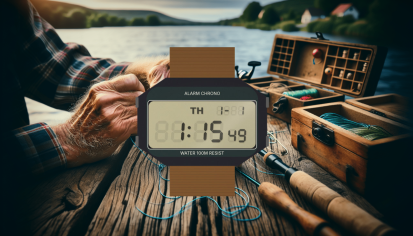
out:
1 h 15 min 49 s
